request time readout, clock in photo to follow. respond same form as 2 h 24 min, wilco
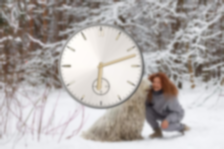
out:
6 h 12 min
